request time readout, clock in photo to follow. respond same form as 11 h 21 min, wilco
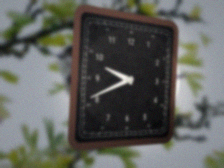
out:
9 h 41 min
